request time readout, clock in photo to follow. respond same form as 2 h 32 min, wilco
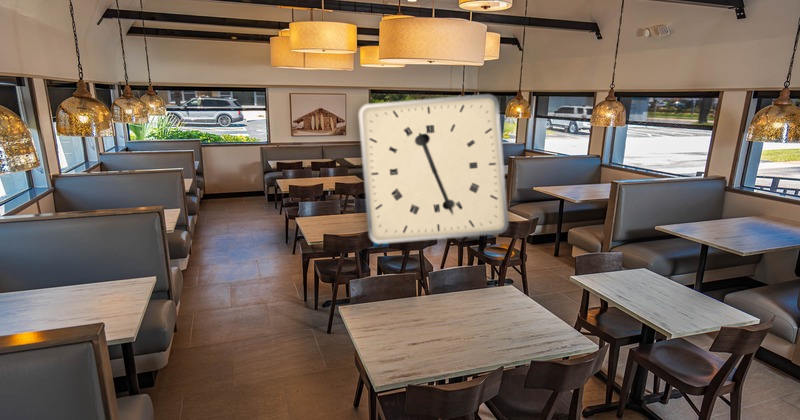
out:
11 h 27 min
